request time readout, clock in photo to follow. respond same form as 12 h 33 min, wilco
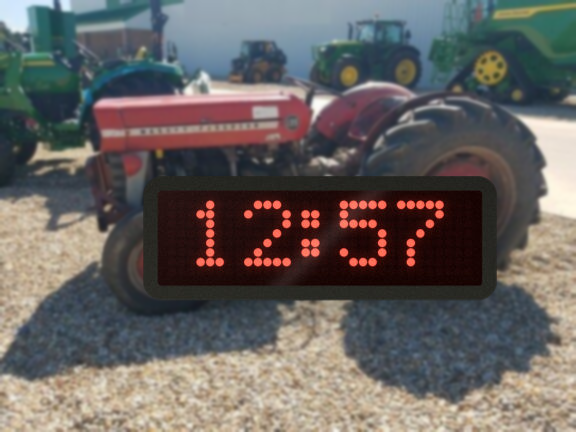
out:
12 h 57 min
